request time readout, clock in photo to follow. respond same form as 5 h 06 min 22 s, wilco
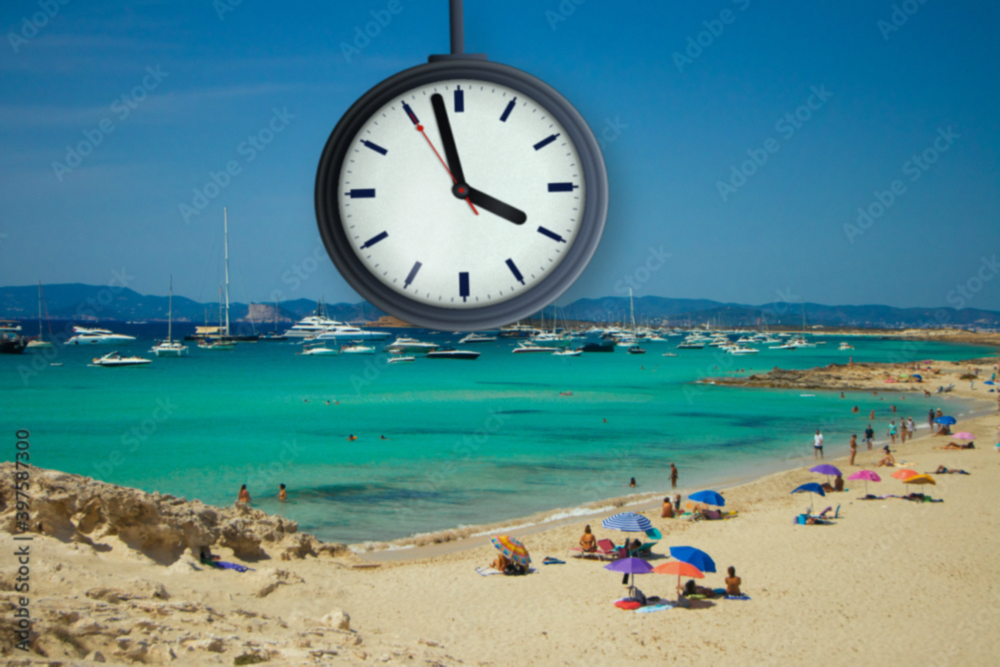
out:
3 h 57 min 55 s
